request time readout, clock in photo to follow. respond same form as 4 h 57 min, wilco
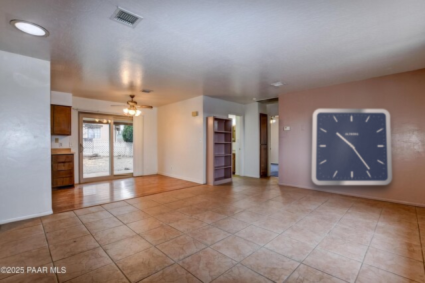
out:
10 h 24 min
